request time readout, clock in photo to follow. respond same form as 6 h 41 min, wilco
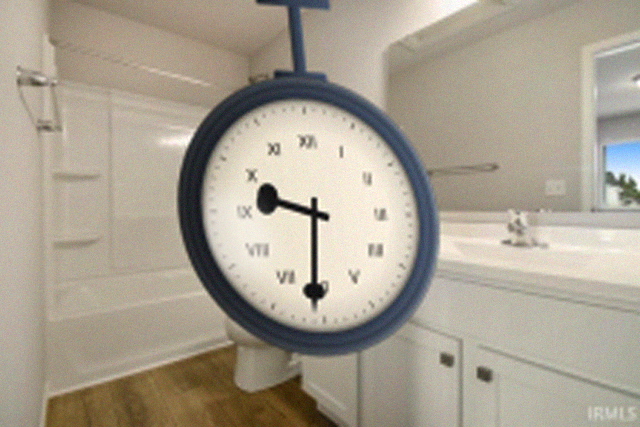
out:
9 h 31 min
